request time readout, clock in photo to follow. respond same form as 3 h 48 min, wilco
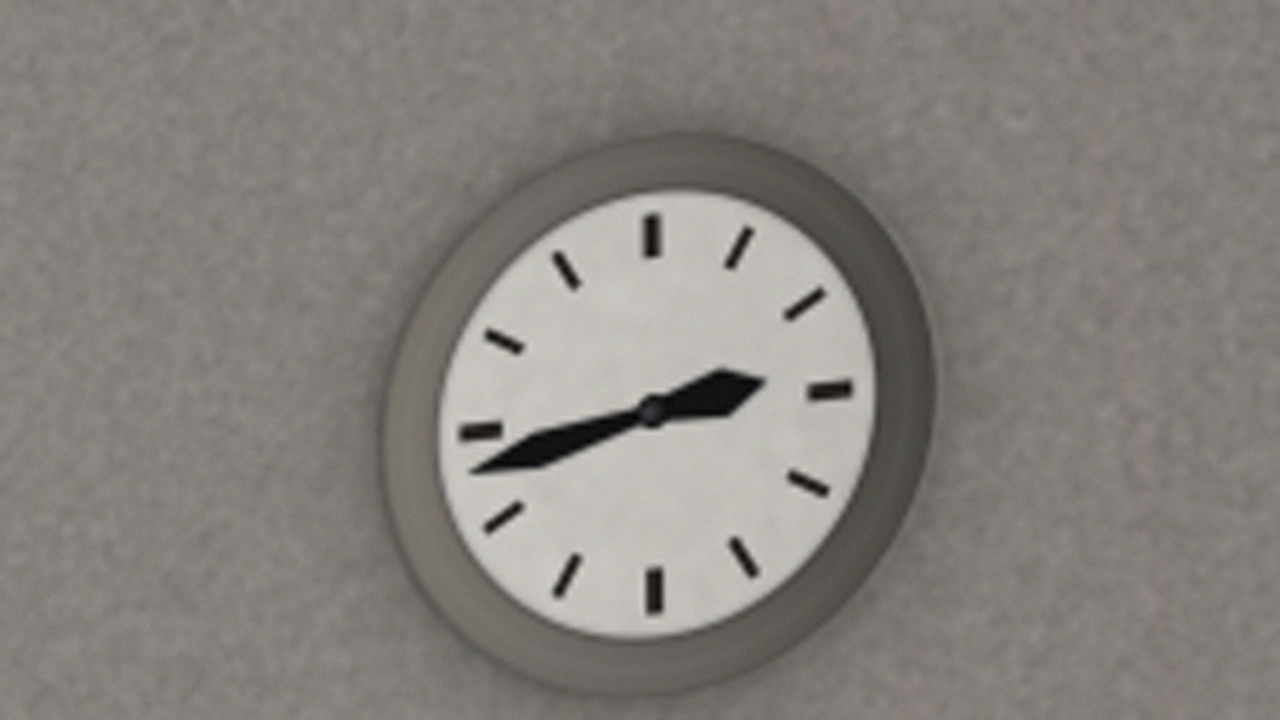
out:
2 h 43 min
